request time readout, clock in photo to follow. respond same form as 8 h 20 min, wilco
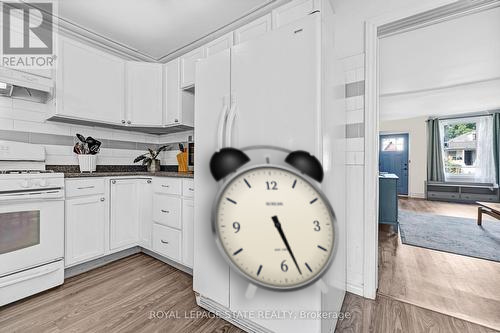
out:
5 h 27 min
